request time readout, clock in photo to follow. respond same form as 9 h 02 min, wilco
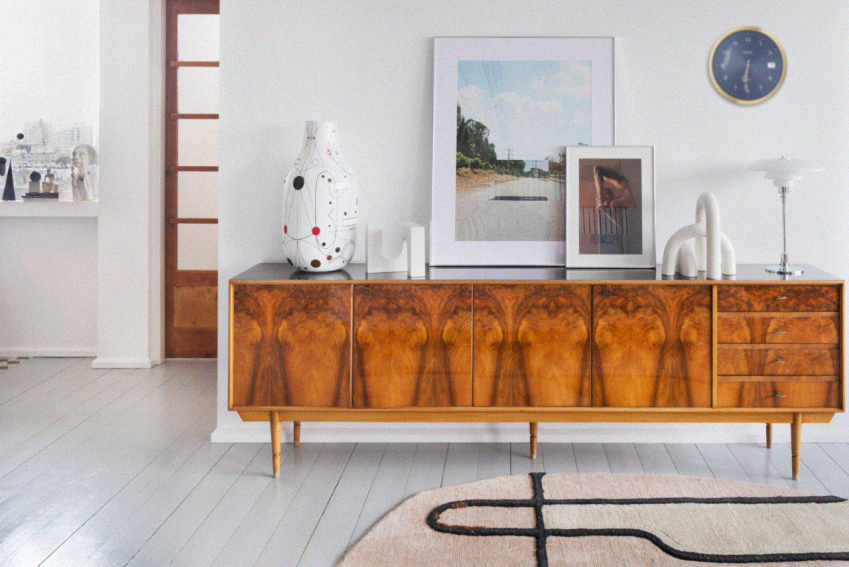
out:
6 h 31 min
